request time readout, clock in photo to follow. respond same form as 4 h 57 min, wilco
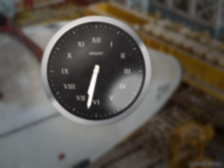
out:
6 h 32 min
